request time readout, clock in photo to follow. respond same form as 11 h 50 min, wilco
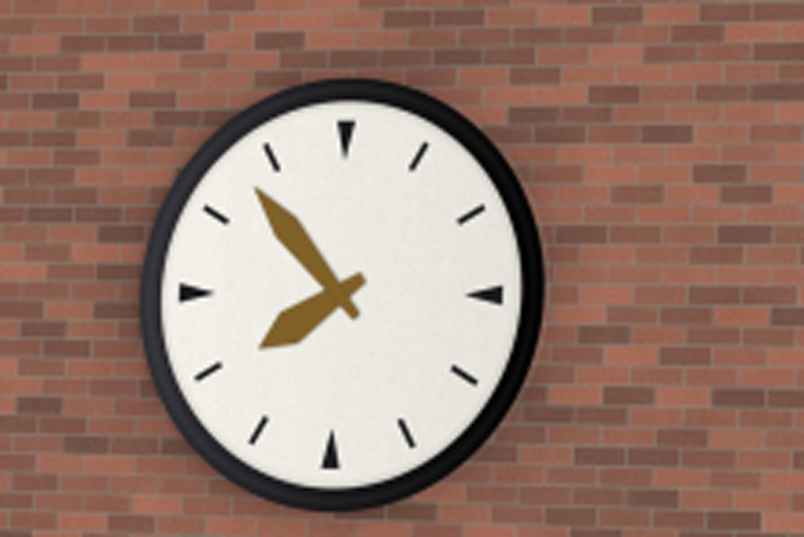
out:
7 h 53 min
